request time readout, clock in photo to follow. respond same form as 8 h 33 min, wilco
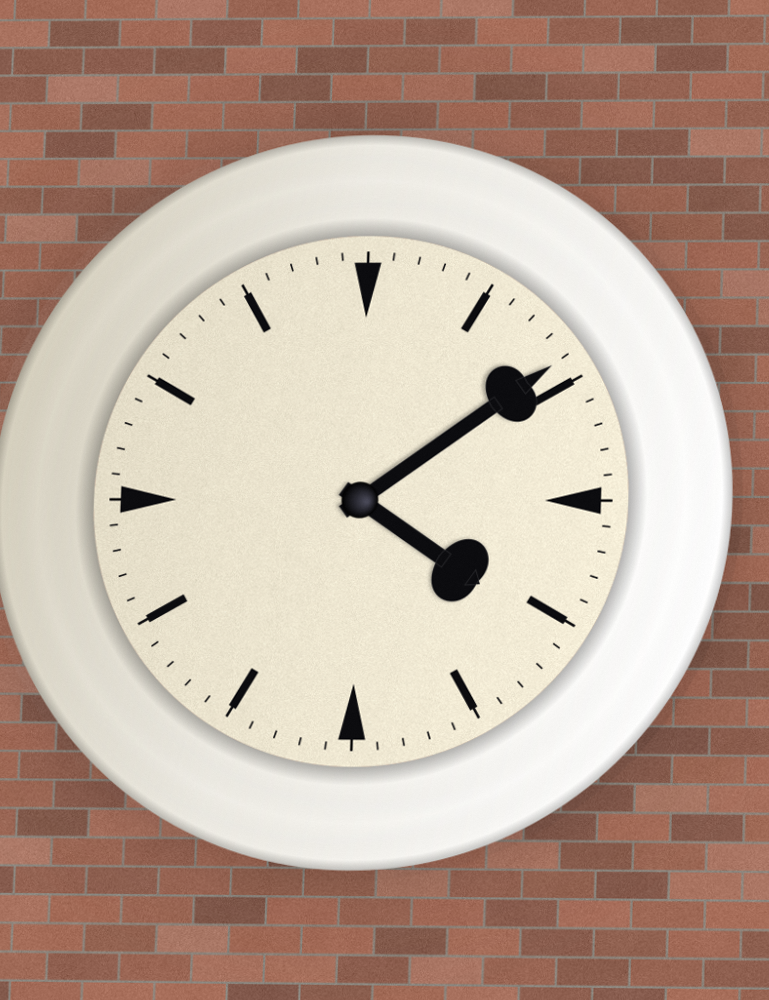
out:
4 h 09 min
